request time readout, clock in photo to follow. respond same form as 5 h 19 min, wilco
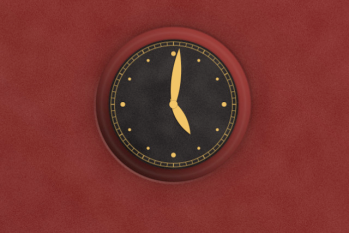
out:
5 h 01 min
